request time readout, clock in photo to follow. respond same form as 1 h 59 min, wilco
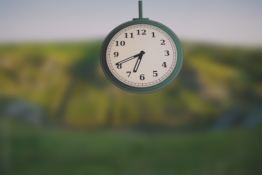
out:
6 h 41 min
